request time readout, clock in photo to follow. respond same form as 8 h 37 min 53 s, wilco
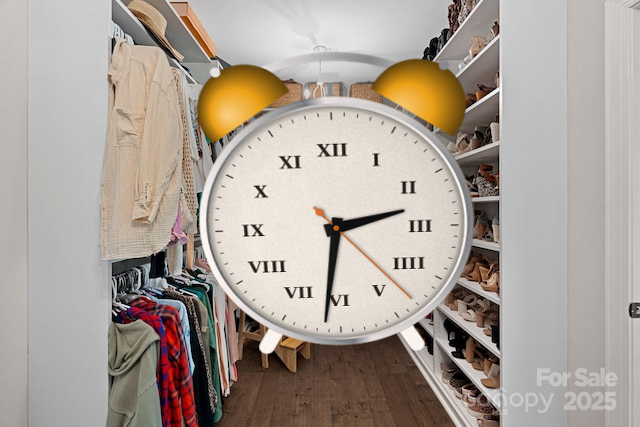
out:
2 h 31 min 23 s
